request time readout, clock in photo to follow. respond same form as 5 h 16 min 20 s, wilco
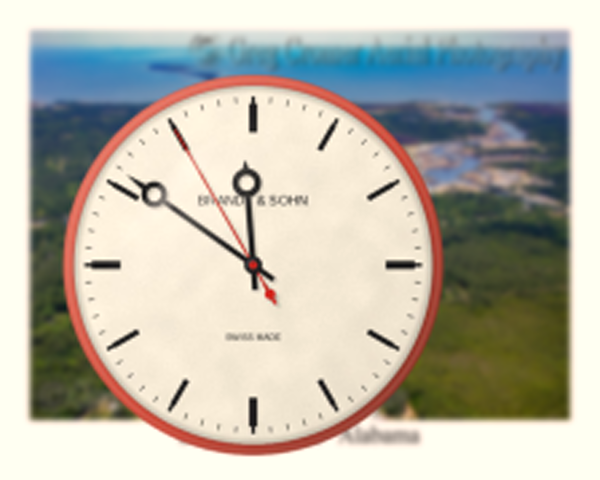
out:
11 h 50 min 55 s
